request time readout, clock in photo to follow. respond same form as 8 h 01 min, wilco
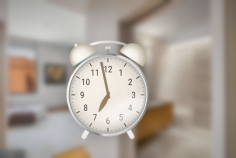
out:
6 h 58 min
